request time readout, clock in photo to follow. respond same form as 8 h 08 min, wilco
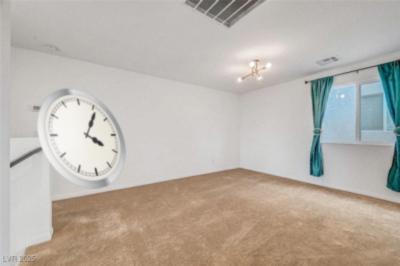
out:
4 h 06 min
